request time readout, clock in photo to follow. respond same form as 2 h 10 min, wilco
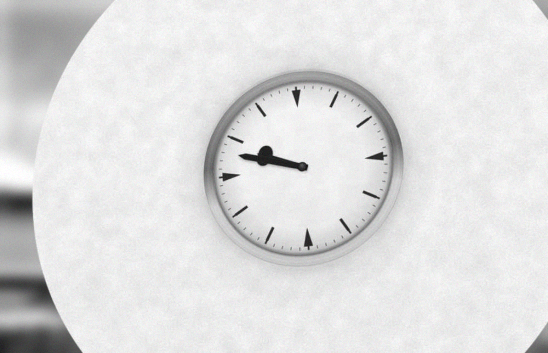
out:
9 h 48 min
